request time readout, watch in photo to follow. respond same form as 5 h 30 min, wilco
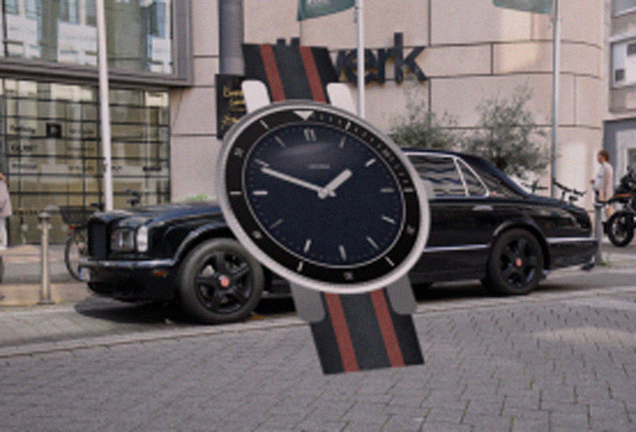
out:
1 h 49 min
